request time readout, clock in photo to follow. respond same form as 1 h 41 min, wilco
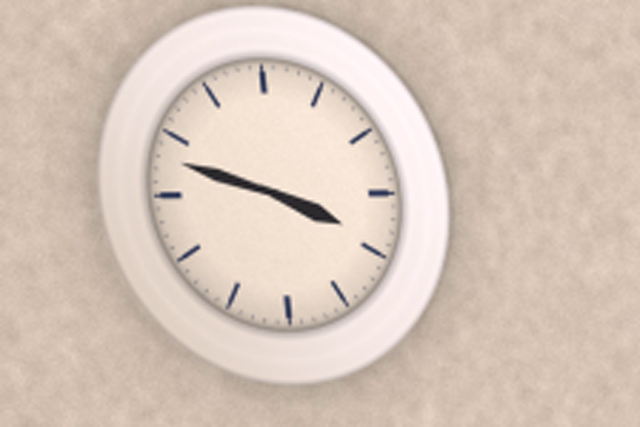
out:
3 h 48 min
